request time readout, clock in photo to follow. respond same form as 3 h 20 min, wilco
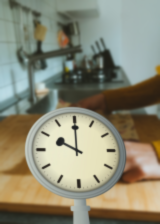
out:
10 h 00 min
